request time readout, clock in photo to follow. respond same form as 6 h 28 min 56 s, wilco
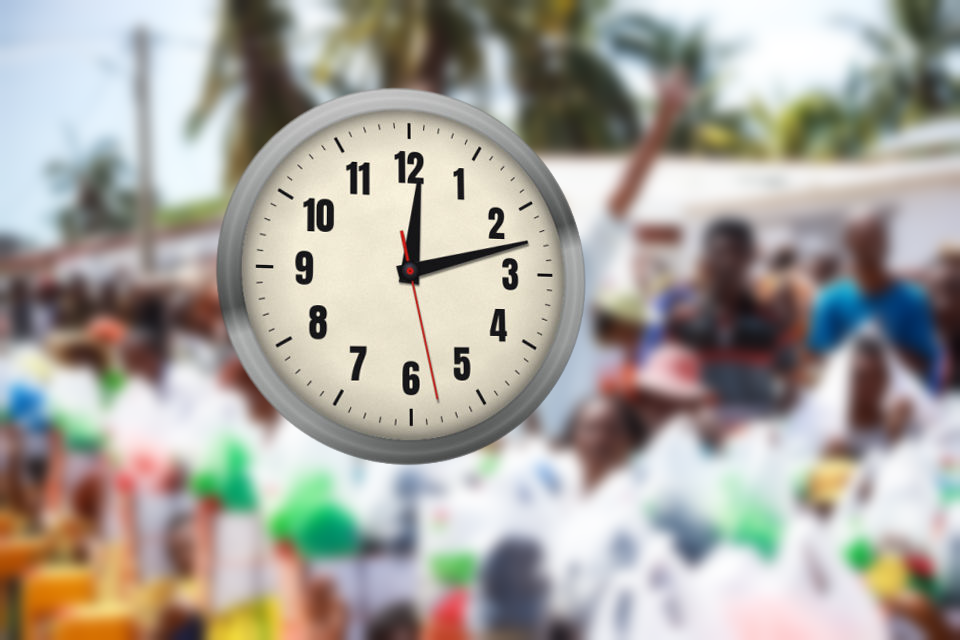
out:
12 h 12 min 28 s
